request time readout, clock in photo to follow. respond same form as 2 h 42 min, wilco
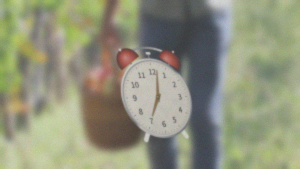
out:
7 h 02 min
